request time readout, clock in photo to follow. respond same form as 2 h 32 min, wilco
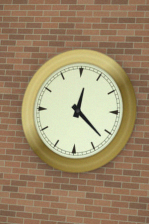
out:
12 h 22 min
